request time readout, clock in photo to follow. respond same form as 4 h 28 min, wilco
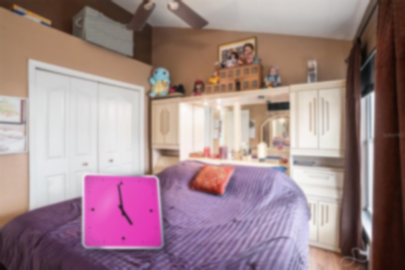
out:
4 h 59 min
